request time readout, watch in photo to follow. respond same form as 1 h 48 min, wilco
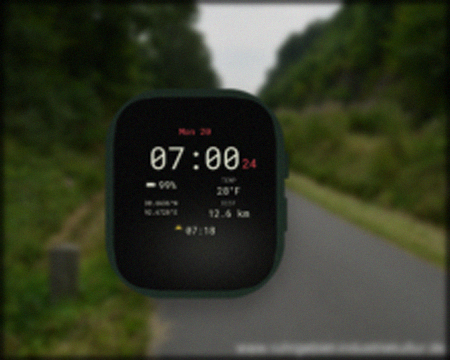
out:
7 h 00 min
